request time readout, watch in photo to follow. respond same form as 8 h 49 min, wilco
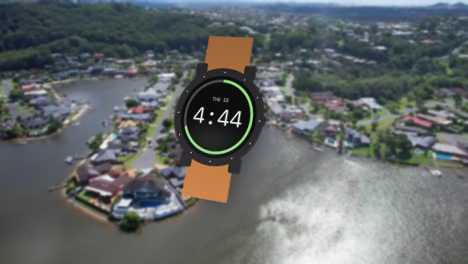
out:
4 h 44 min
